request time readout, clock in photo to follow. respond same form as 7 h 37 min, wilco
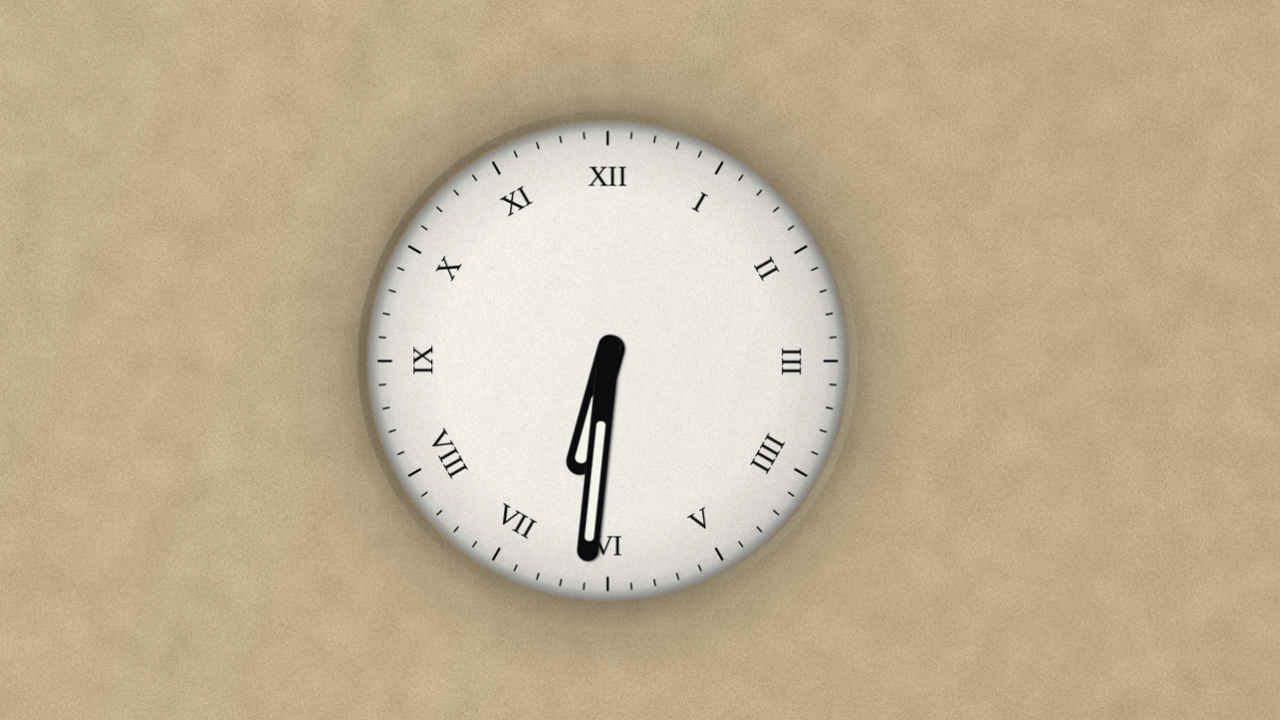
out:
6 h 31 min
